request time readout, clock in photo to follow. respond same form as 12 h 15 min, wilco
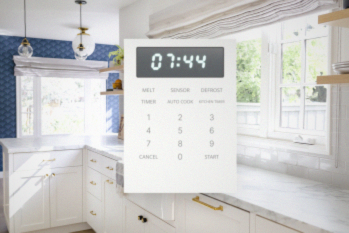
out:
7 h 44 min
